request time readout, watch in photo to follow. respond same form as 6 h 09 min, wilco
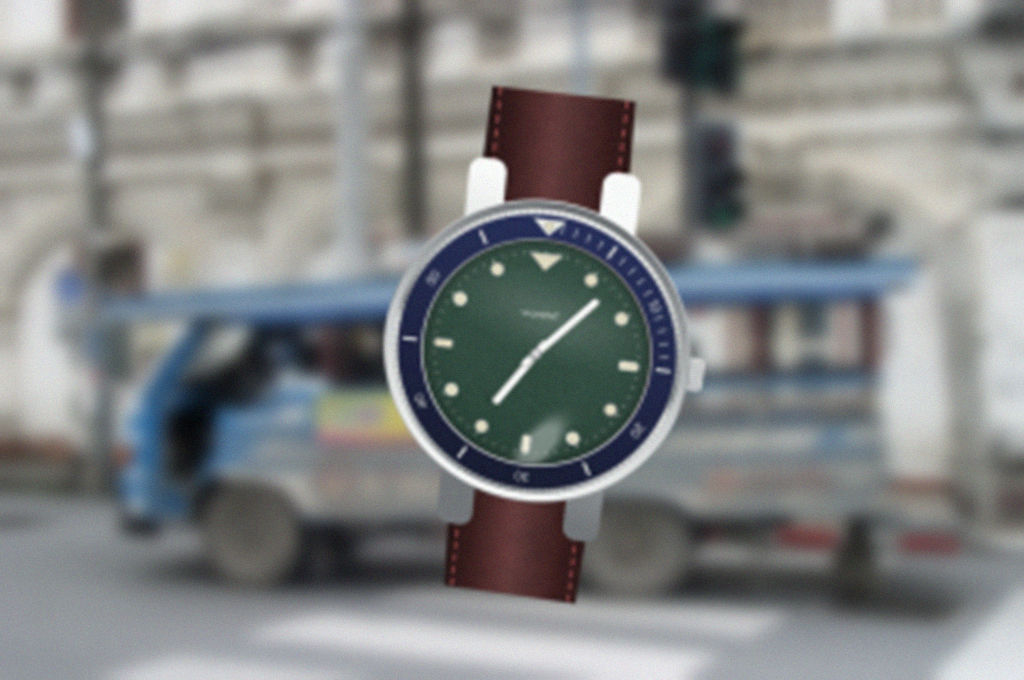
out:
7 h 07 min
